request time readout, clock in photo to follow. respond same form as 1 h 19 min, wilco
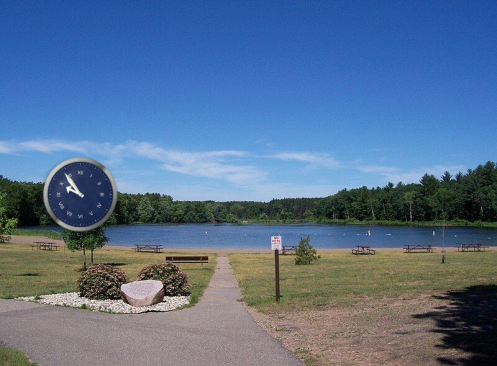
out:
9 h 54 min
